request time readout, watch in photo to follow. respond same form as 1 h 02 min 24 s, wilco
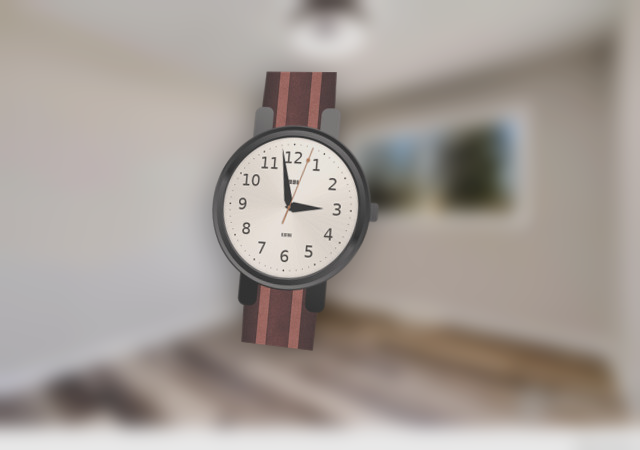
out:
2 h 58 min 03 s
